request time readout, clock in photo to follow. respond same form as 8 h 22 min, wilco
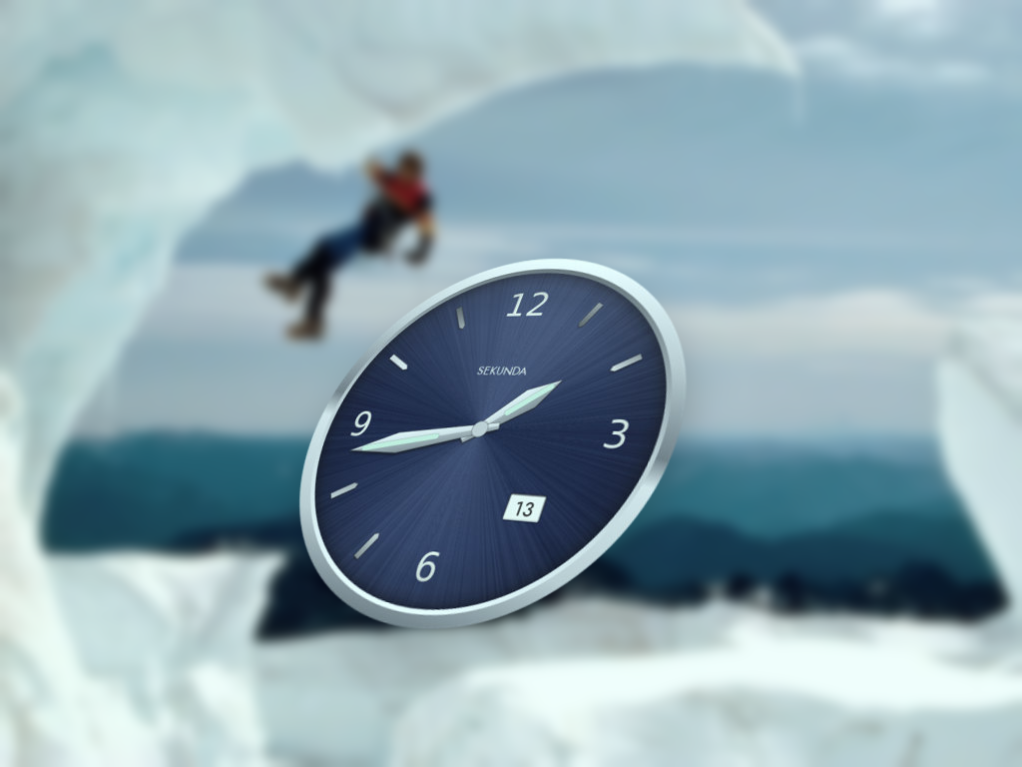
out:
1 h 43 min
